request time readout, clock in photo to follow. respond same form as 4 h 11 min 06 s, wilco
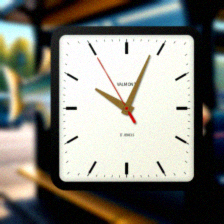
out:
10 h 03 min 55 s
